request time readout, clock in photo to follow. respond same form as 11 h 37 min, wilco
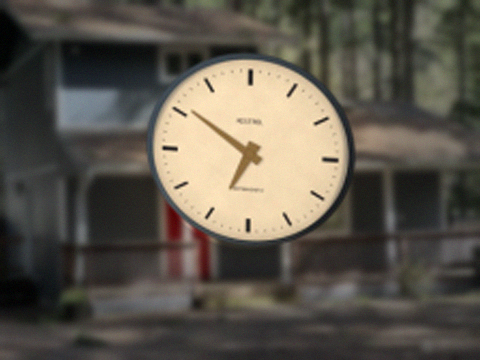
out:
6 h 51 min
